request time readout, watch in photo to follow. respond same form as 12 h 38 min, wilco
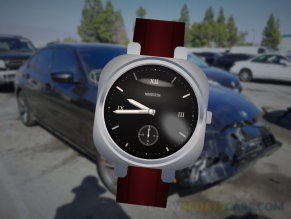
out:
9 h 44 min
